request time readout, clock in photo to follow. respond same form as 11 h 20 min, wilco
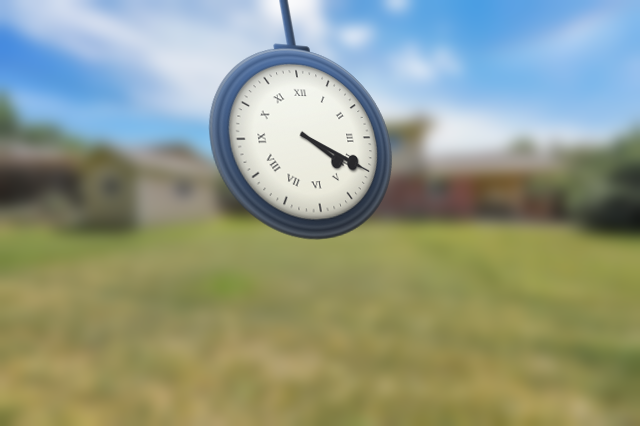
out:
4 h 20 min
